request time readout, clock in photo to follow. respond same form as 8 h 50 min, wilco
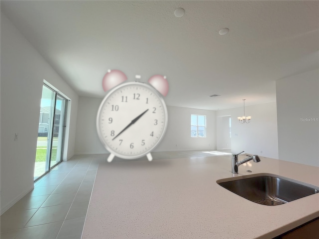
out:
1 h 38 min
